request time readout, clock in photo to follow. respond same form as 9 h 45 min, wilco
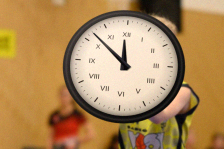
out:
11 h 52 min
